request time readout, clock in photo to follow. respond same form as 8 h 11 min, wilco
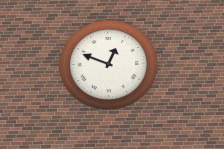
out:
12 h 49 min
